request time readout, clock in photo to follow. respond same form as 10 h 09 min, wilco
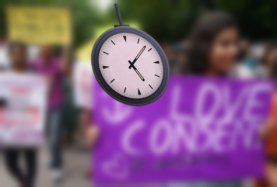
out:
5 h 08 min
